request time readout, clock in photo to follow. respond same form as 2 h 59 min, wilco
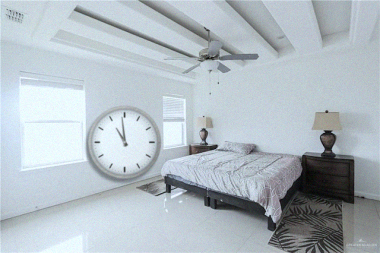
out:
10 h 59 min
